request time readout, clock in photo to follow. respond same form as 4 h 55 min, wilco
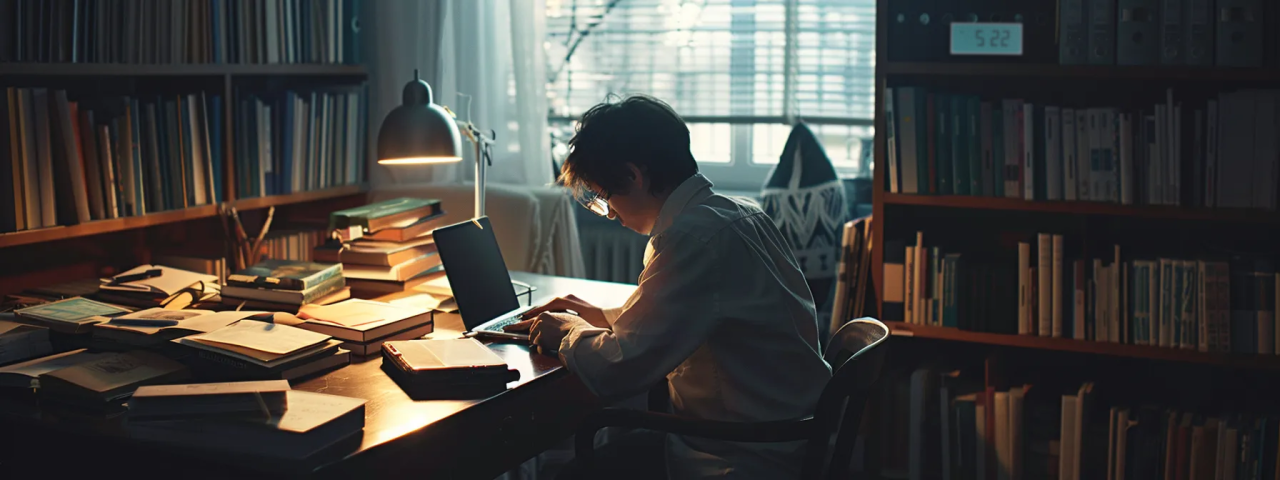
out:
5 h 22 min
